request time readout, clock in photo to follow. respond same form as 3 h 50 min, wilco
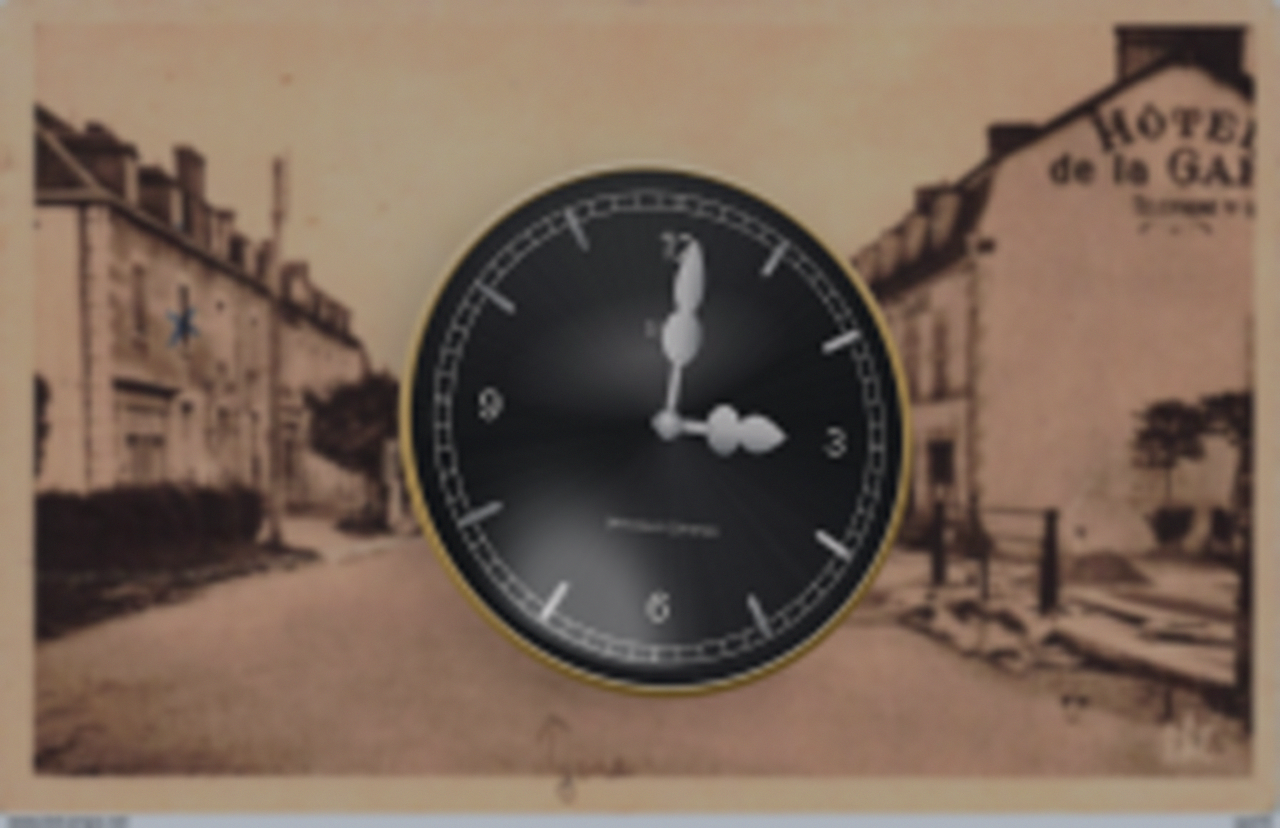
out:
3 h 01 min
